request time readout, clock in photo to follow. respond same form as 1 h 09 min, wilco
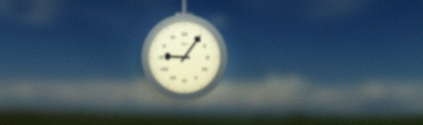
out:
9 h 06 min
